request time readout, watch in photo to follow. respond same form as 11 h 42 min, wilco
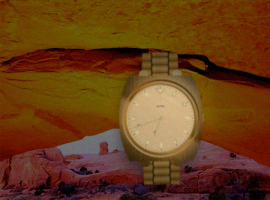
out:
6 h 42 min
